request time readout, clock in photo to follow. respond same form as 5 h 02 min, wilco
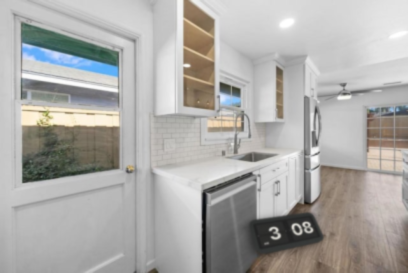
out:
3 h 08 min
